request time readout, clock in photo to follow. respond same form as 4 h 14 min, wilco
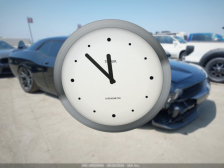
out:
11 h 53 min
